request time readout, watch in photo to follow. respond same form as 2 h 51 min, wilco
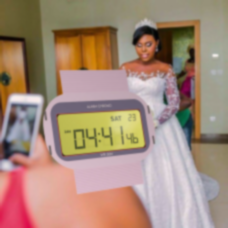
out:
4 h 41 min
